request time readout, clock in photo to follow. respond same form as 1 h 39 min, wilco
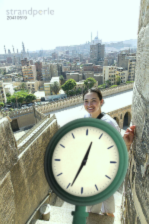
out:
12 h 34 min
